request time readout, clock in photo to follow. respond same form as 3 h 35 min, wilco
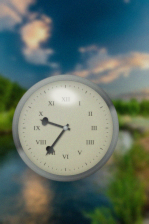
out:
9 h 36 min
